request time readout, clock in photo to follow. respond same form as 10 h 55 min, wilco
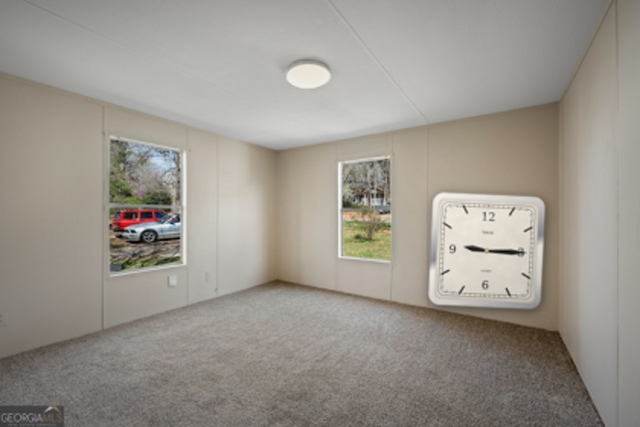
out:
9 h 15 min
